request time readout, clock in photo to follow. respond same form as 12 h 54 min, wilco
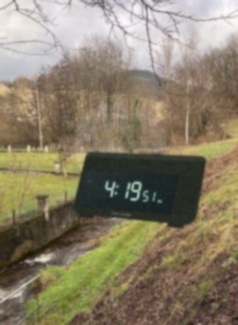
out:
4 h 19 min
